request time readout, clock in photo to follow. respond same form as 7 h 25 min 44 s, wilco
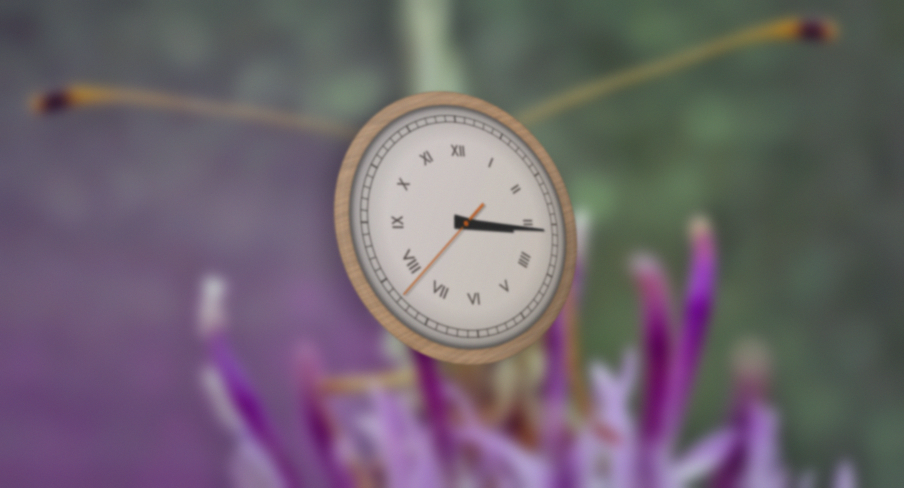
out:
3 h 15 min 38 s
